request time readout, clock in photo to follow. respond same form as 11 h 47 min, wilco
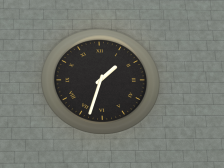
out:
1 h 33 min
